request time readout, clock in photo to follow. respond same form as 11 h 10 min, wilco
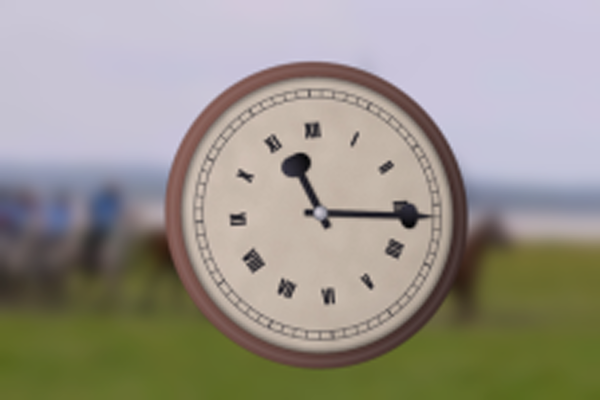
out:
11 h 16 min
